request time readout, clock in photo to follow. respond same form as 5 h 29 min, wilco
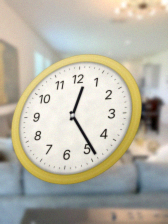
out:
12 h 24 min
